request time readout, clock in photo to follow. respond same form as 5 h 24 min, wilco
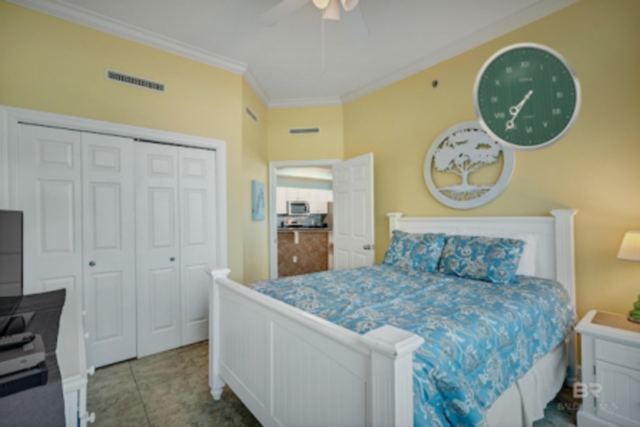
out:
7 h 36 min
